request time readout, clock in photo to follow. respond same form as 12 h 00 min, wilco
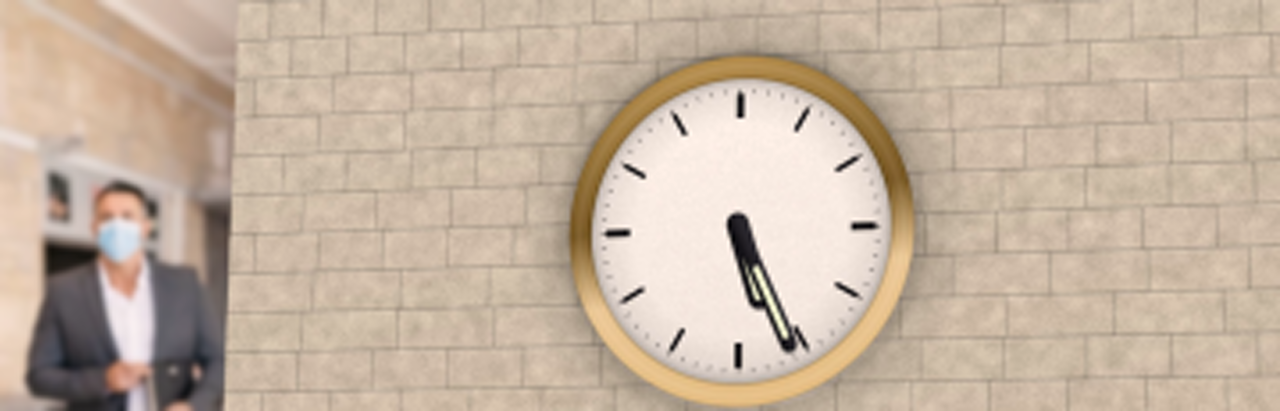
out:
5 h 26 min
